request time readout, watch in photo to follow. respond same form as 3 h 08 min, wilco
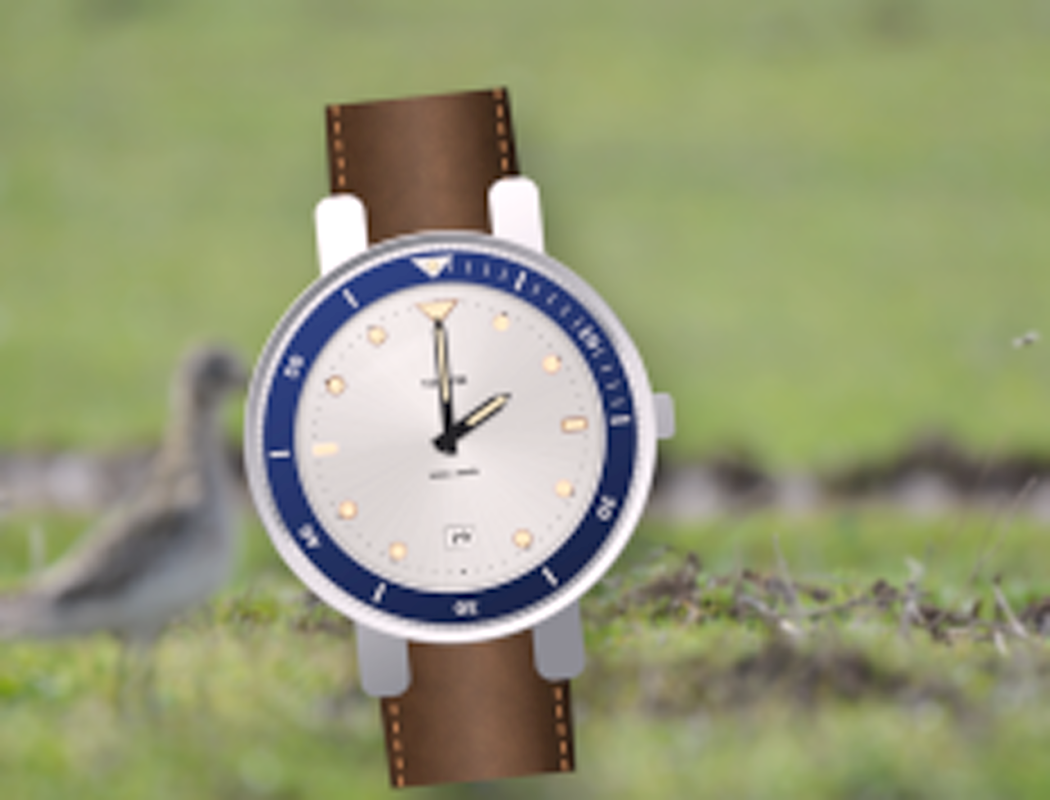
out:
2 h 00 min
